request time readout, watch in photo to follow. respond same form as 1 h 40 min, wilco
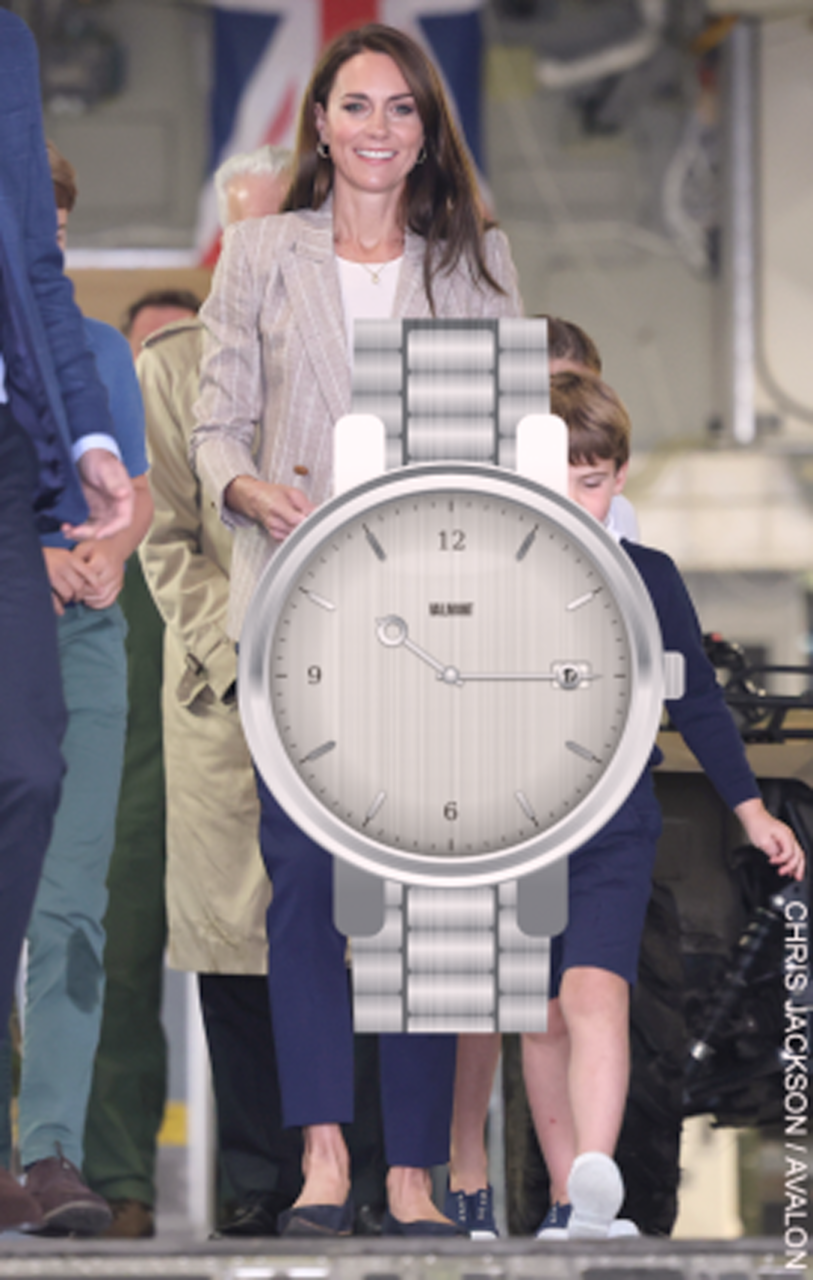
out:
10 h 15 min
